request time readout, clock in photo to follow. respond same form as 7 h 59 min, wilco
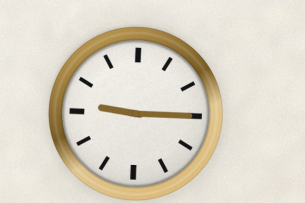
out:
9 h 15 min
